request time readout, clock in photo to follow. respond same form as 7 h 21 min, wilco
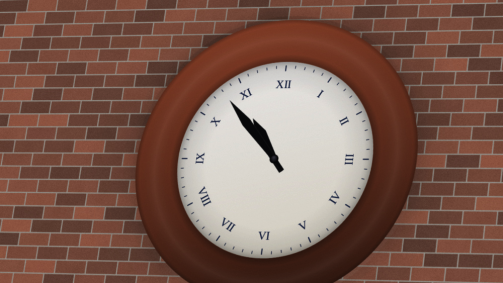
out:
10 h 53 min
